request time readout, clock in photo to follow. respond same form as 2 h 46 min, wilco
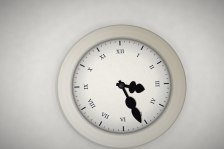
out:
3 h 26 min
